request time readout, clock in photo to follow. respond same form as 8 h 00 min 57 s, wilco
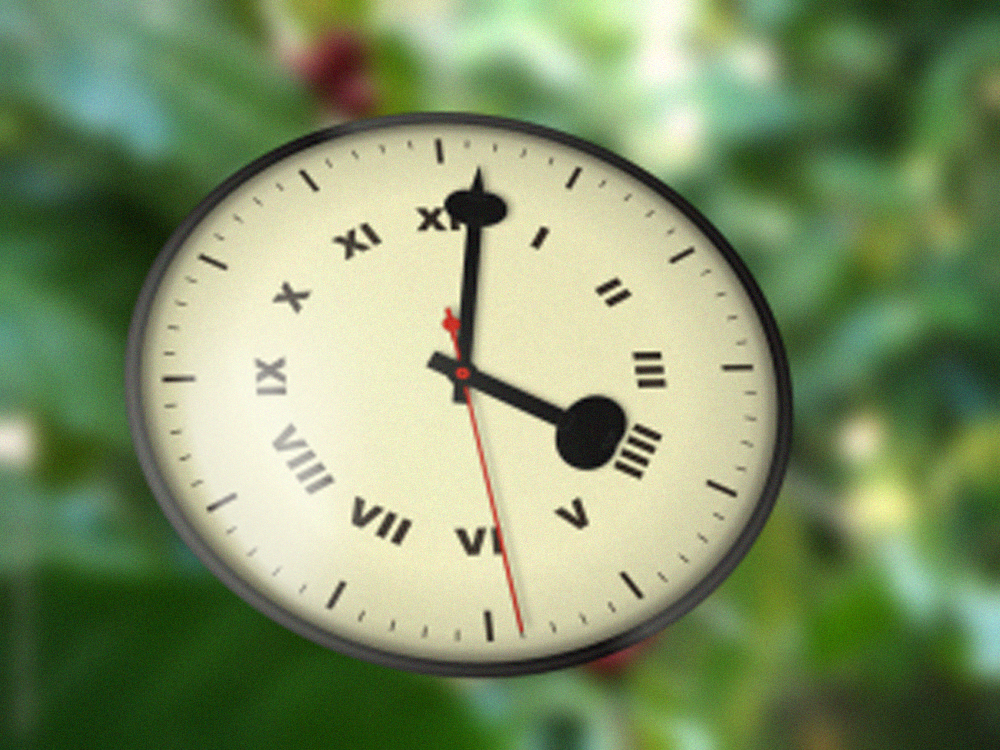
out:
4 h 01 min 29 s
